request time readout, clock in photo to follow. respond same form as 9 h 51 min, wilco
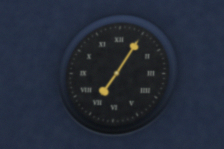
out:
7 h 05 min
